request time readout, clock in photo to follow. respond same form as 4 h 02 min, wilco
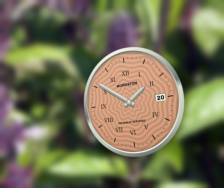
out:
1 h 51 min
